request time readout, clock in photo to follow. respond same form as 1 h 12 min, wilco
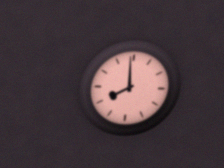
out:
7 h 59 min
